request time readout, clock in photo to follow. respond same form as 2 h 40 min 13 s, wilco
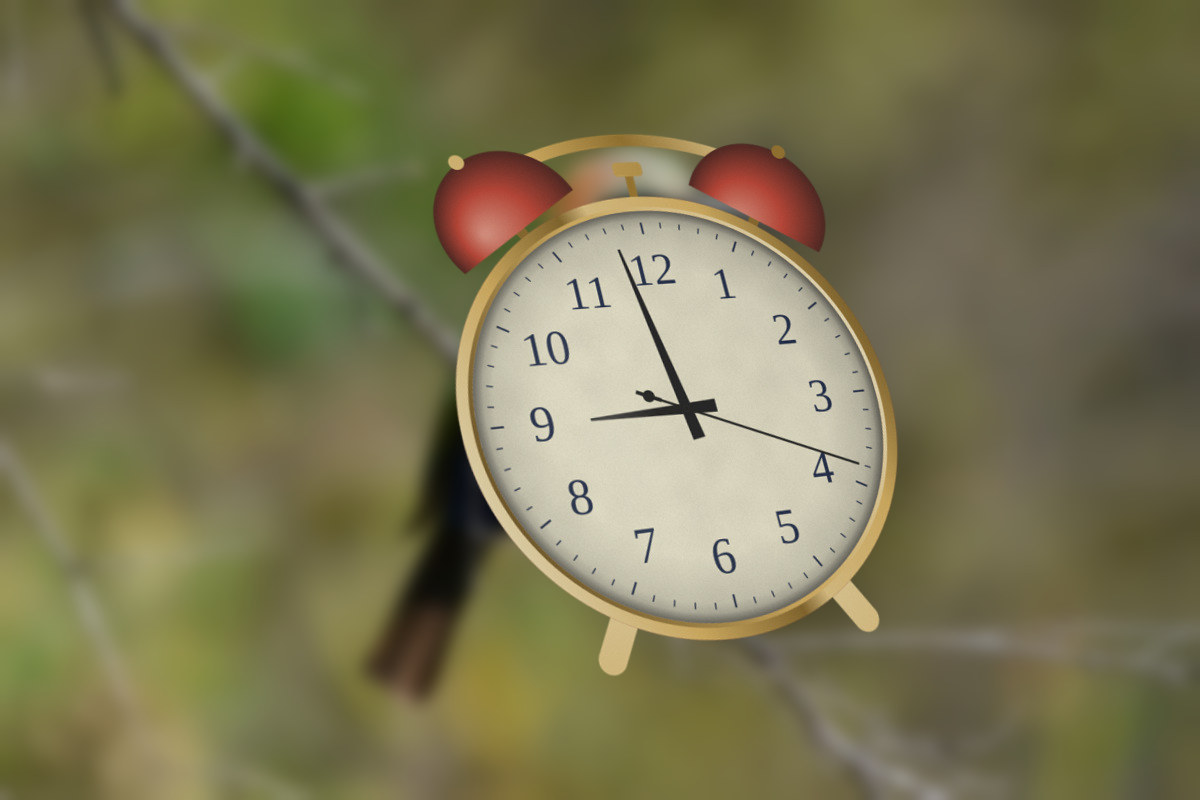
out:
8 h 58 min 19 s
